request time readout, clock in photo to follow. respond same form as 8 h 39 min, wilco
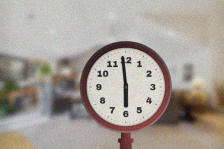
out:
5 h 59 min
